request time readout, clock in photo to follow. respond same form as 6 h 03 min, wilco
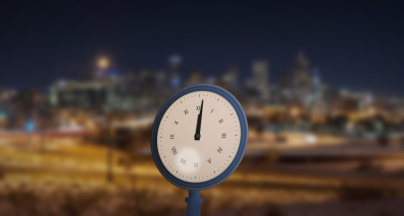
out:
12 h 01 min
